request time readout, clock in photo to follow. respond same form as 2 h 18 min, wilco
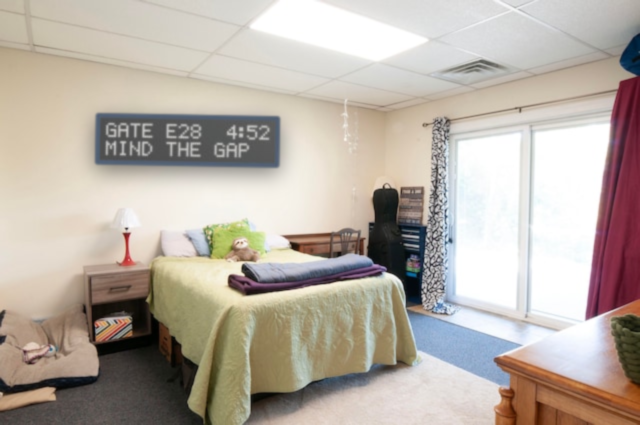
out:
4 h 52 min
